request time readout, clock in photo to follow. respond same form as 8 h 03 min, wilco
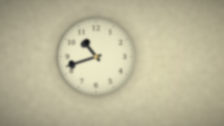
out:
10 h 42 min
